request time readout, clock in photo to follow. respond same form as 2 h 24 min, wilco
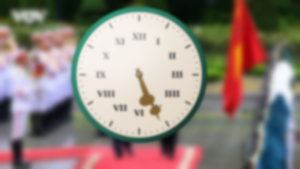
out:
5 h 26 min
